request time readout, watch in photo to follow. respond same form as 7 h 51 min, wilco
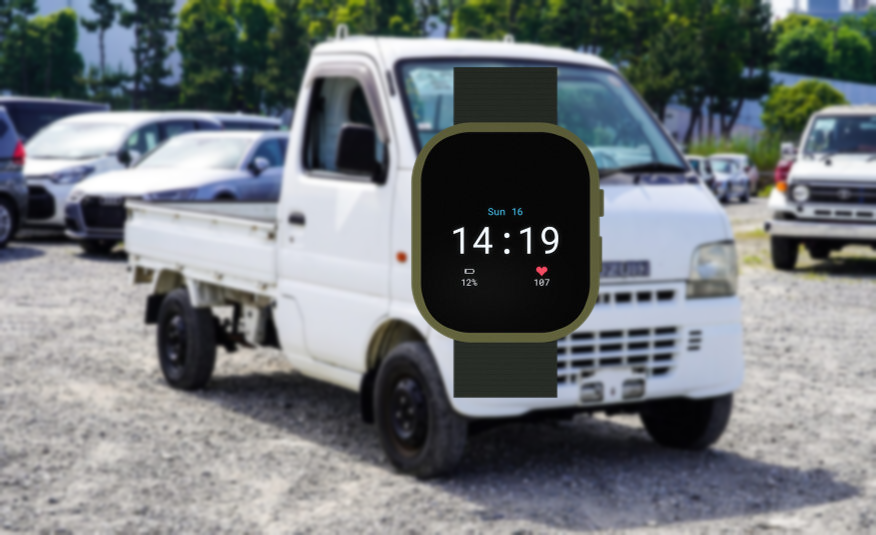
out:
14 h 19 min
